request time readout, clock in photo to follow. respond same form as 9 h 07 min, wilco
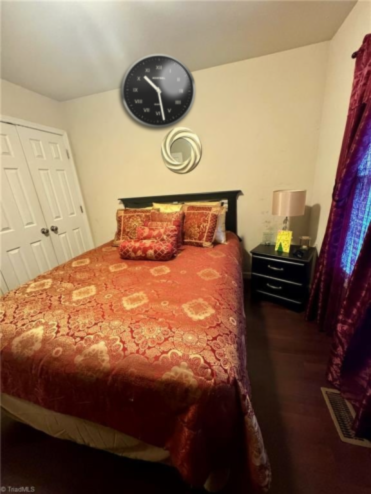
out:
10 h 28 min
